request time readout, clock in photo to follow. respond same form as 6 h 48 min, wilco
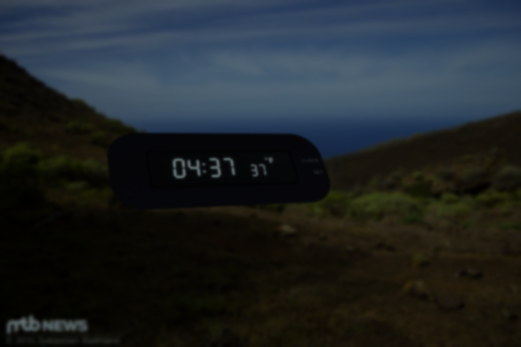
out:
4 h 37 min
